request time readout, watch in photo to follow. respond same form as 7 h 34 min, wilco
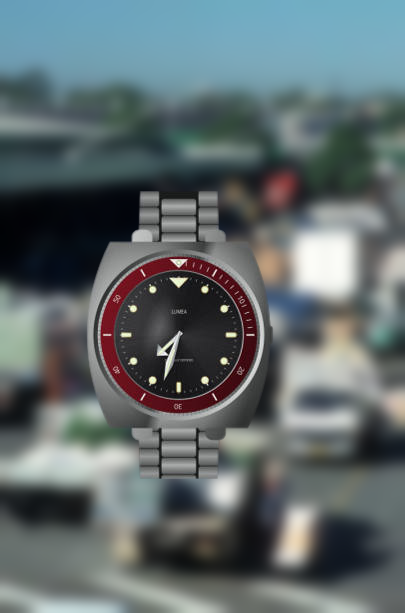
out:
7 h 33 min
